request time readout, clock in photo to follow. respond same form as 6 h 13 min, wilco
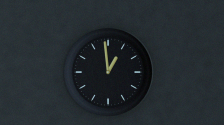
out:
12 h 59 min
